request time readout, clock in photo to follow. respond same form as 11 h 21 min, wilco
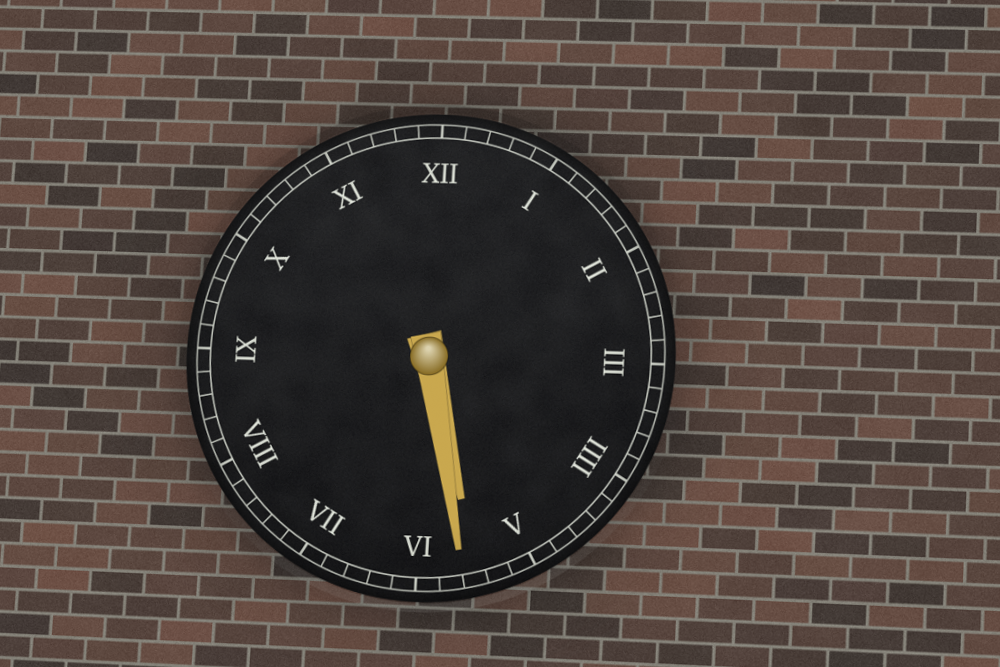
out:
5 h 28 min
